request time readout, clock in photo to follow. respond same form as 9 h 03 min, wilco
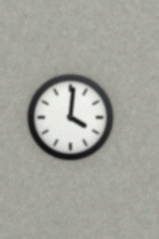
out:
4 h 01 min
